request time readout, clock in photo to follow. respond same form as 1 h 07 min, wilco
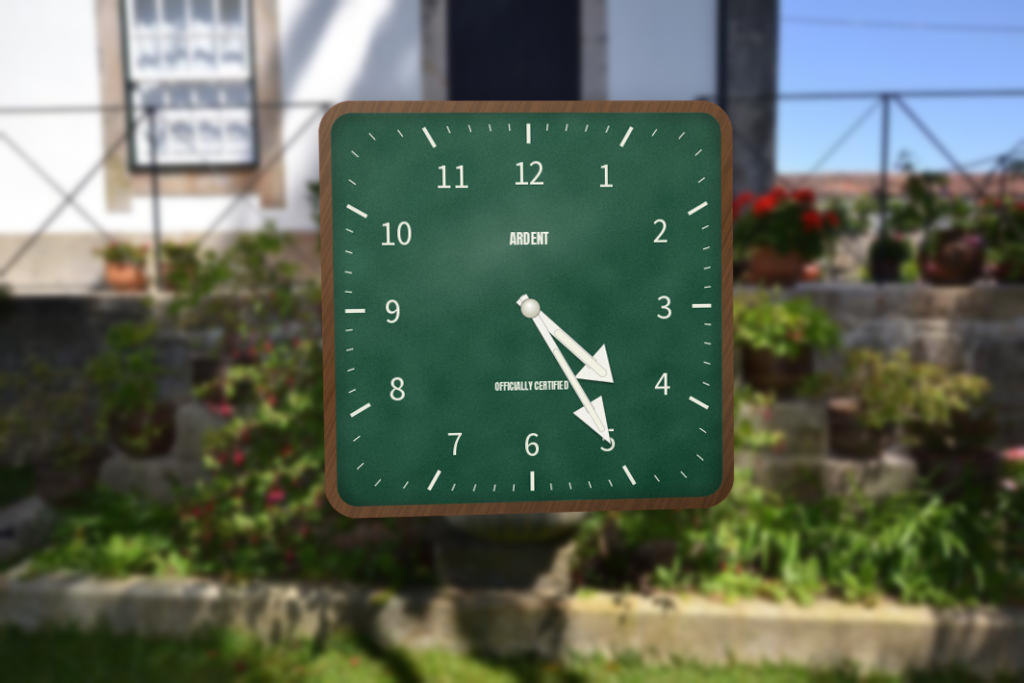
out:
4 h 25 min
